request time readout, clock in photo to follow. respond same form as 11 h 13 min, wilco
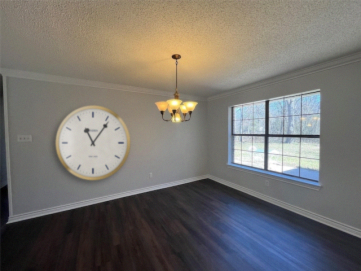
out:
11 h 06 min
